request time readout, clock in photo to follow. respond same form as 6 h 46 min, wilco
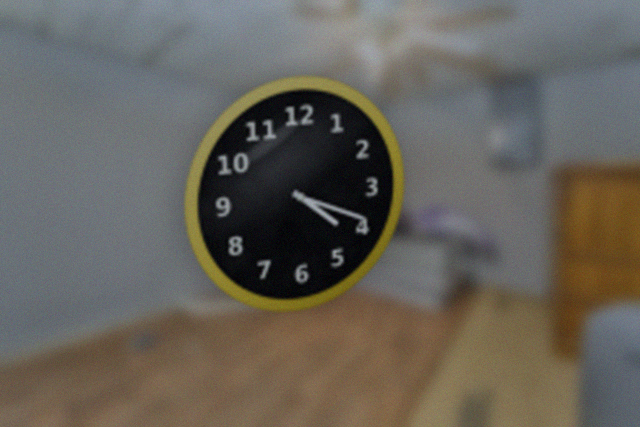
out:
4 h 19 min
